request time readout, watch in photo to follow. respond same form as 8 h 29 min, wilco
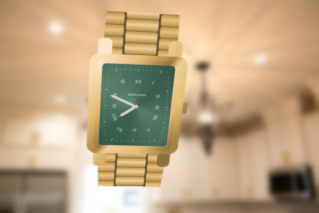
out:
7 h 49 min
